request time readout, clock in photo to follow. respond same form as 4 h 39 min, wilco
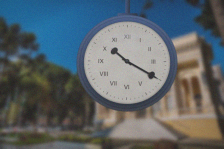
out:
10 h 20 min
